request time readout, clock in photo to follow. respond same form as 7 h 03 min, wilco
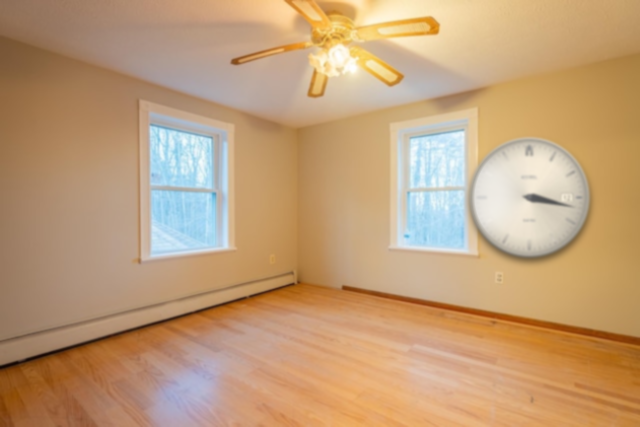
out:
3 h 17 min
